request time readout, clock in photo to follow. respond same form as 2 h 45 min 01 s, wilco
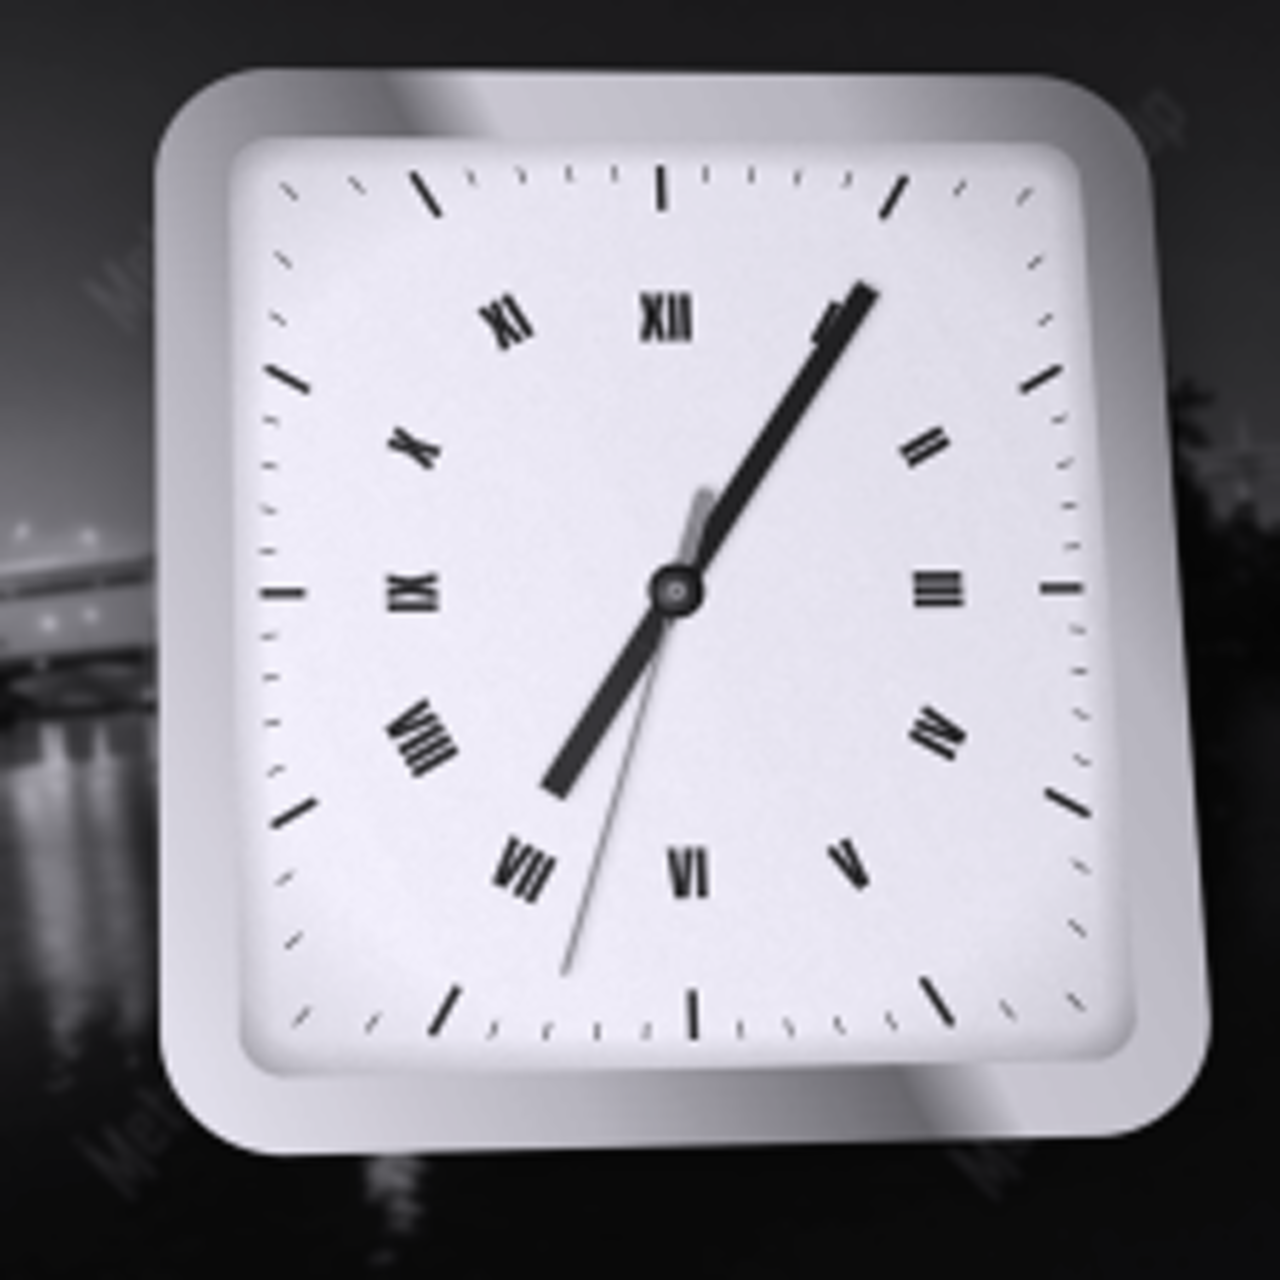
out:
7 h 05 min 33 s
